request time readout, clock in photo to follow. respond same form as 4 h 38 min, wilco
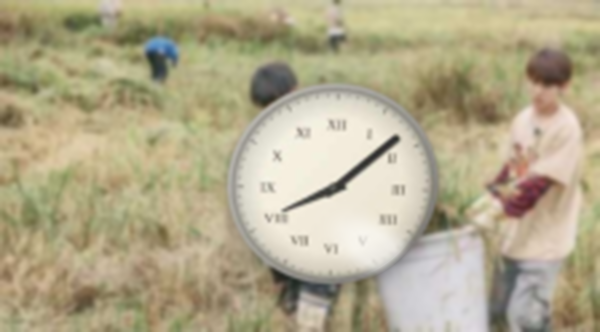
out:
8 h 08 min
